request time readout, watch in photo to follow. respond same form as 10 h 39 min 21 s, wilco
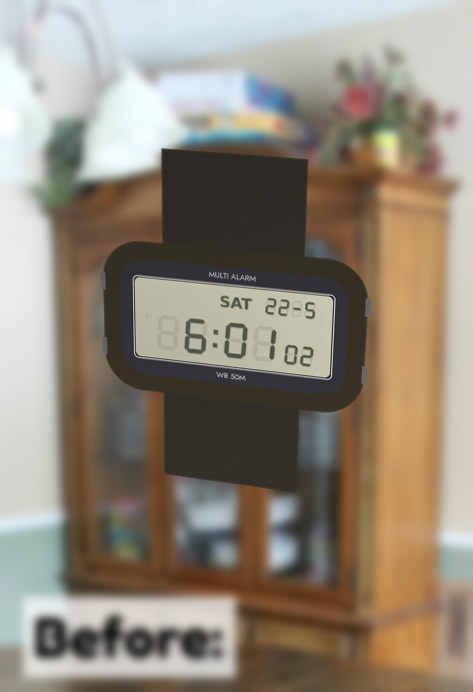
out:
6 h 01 min 02 s
